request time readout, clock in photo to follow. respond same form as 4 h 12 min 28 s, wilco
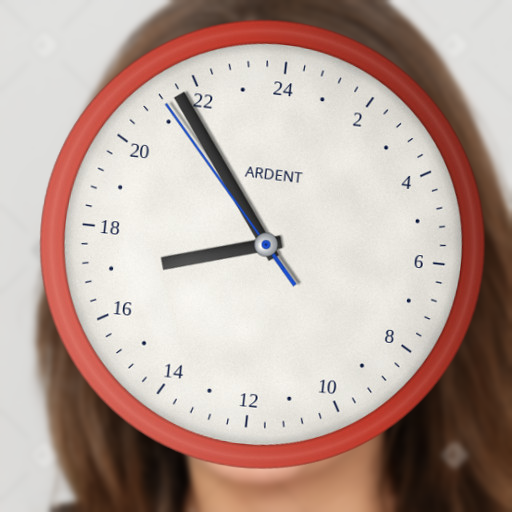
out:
16 h 53 min 53 s
